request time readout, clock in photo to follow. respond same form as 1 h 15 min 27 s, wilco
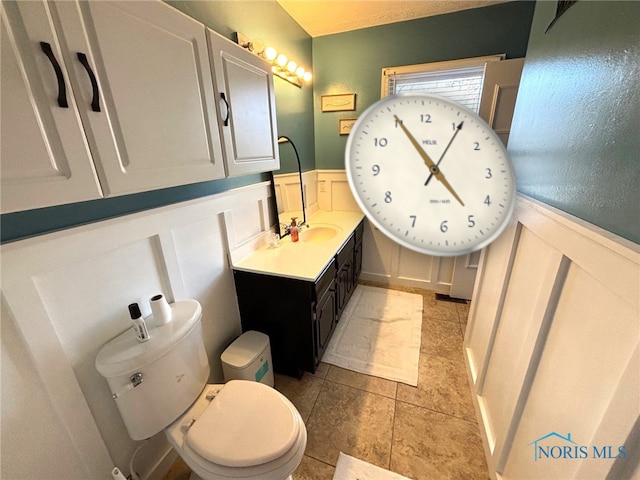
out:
4 h 55 min 06 s
